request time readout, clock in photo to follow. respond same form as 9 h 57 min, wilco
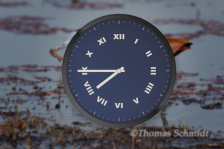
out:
7 h 45 min
